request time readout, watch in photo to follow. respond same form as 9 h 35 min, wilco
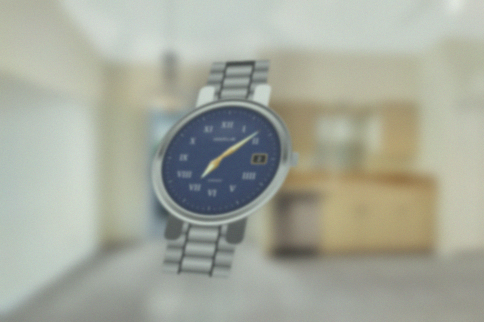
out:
7 h 08 min
